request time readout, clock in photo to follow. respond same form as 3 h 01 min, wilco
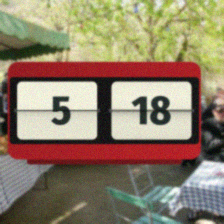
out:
5 h 18 min
